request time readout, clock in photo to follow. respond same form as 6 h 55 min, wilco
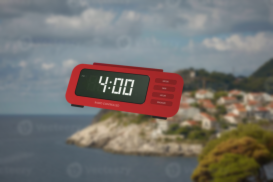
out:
4 h 00 min
